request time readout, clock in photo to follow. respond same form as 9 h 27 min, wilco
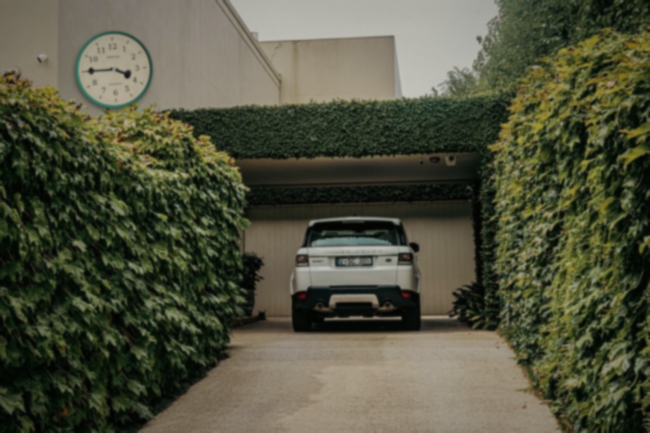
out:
3 h 45 min
